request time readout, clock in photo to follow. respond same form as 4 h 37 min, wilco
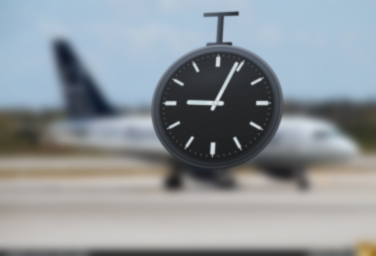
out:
9 h 04 min
